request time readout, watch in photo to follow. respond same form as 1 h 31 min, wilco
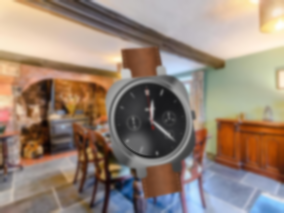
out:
12 h 23 min
